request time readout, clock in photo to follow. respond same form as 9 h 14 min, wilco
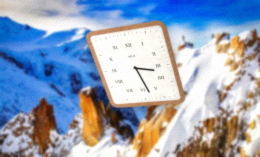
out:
3 h 28 min
